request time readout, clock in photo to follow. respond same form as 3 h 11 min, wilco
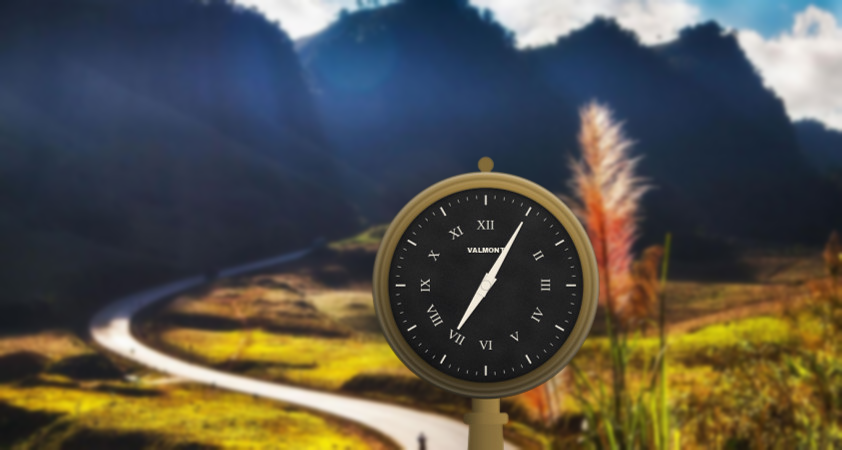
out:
7 h 05 min
